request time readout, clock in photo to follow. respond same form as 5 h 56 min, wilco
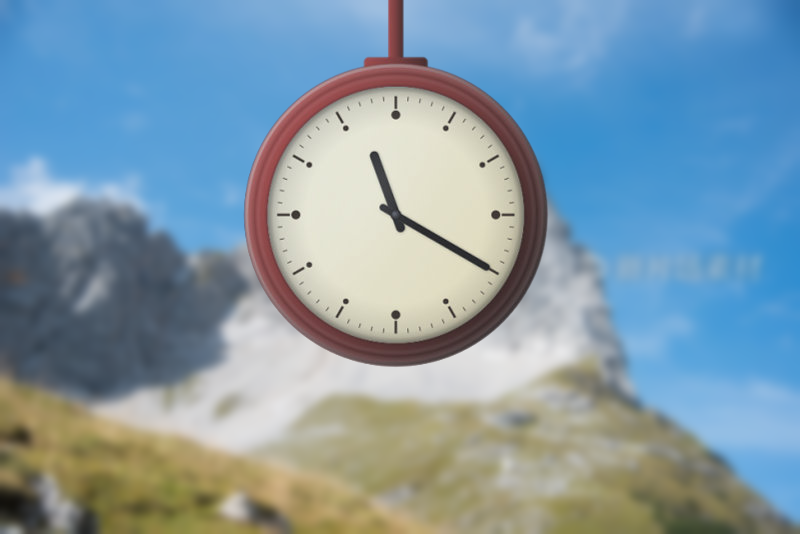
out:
11 h 20 min
